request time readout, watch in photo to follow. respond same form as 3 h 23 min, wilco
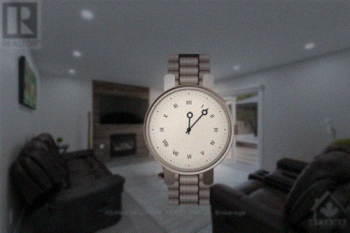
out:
12 h 07 min
